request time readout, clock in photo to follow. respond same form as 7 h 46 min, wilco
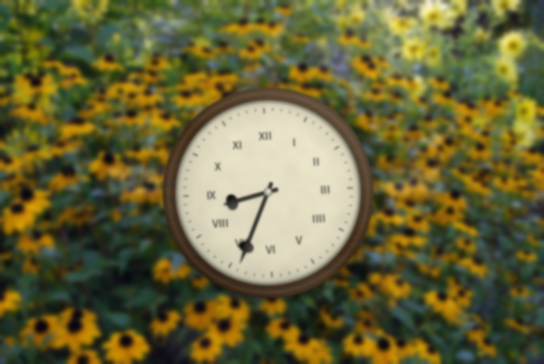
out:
8 h 34 min
